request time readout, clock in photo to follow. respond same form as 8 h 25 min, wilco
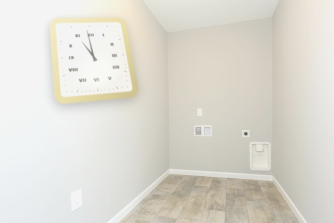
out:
10 h 59 min
